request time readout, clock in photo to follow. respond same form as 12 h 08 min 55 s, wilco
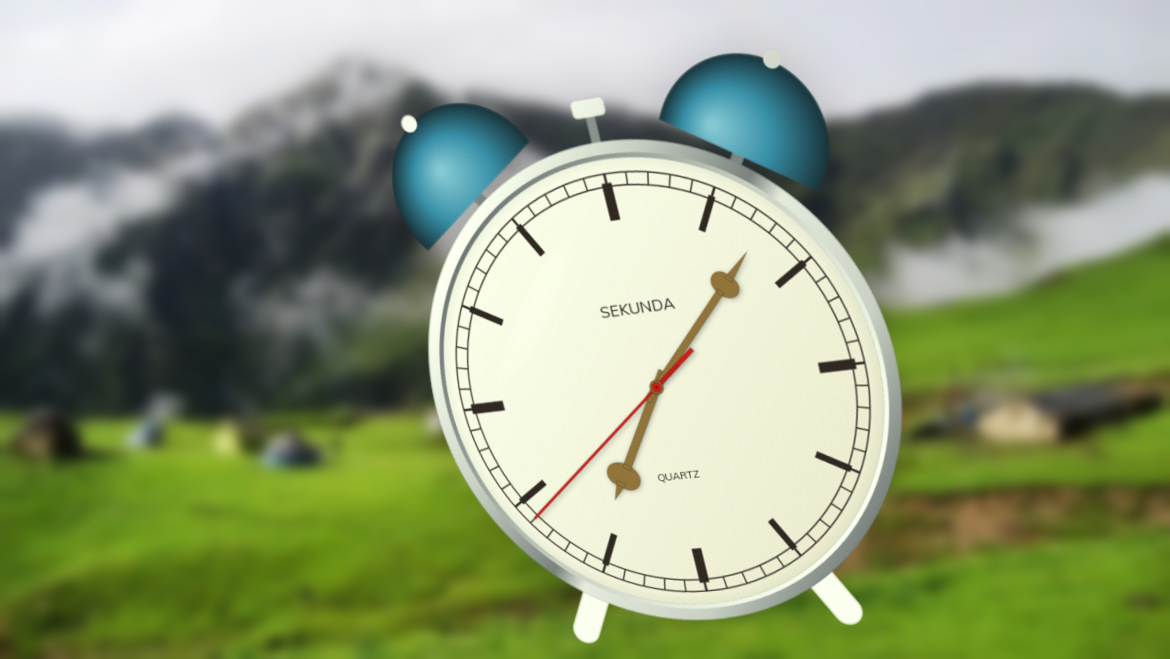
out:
7 h 07 min 39 s
